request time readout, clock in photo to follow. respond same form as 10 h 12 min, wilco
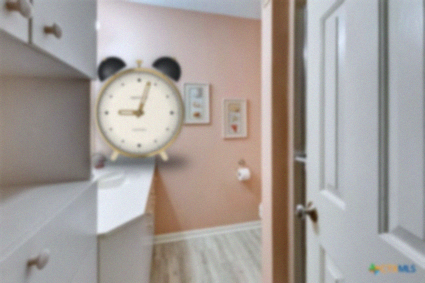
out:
9 h 03 min
